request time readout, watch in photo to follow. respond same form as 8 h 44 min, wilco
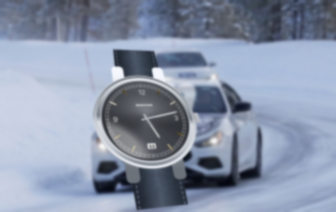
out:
5 h 13 min
